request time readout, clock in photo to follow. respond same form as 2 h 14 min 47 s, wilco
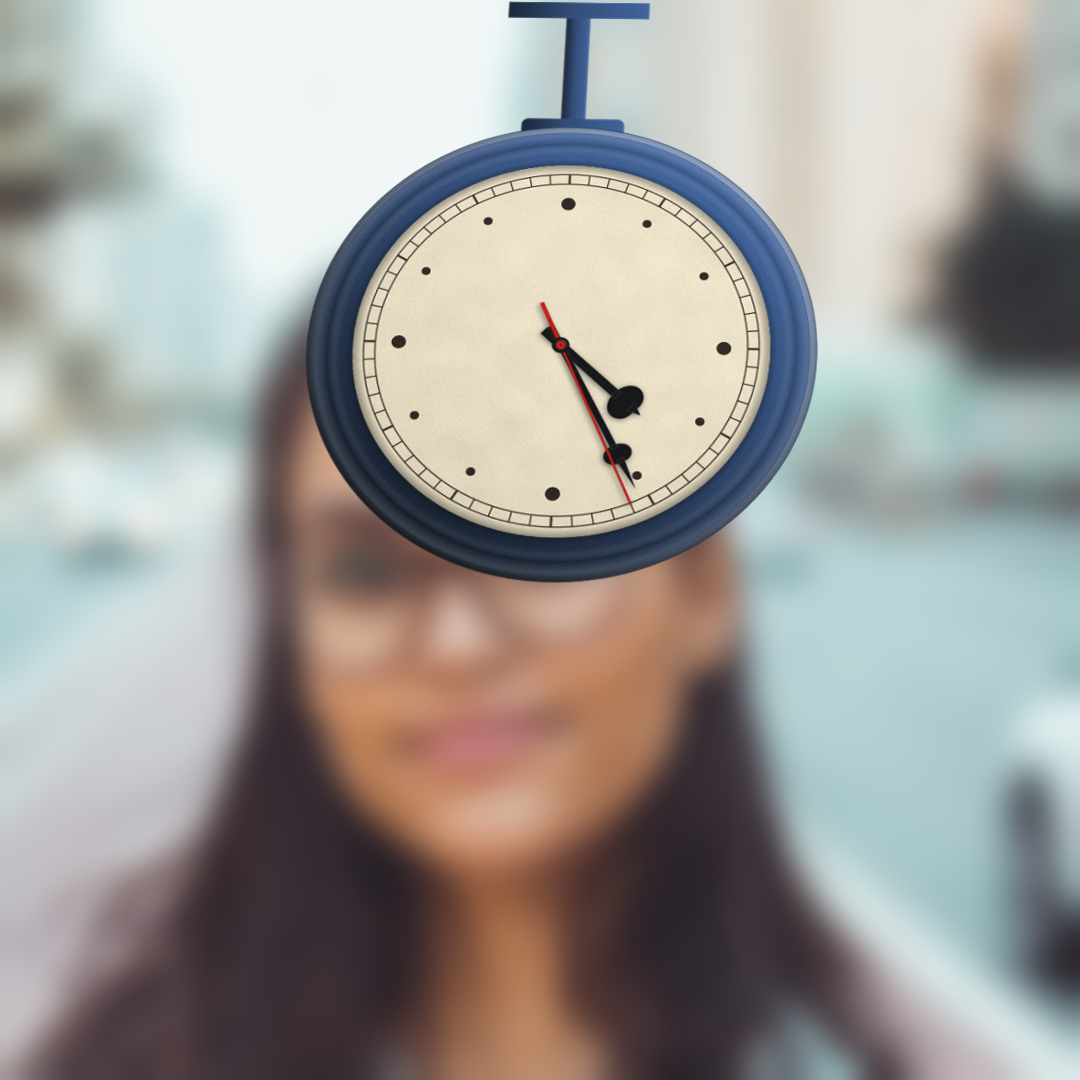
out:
4 h 25 min 26 s
